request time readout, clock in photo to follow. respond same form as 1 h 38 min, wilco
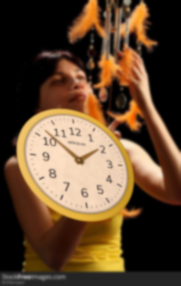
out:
1 h 52 min
